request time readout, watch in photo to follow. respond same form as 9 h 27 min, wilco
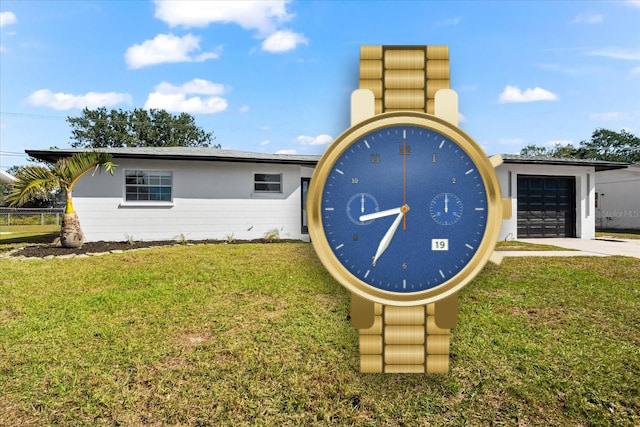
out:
8 h 35 min
